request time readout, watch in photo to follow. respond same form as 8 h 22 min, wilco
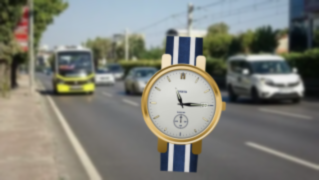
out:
11 h 15 min
